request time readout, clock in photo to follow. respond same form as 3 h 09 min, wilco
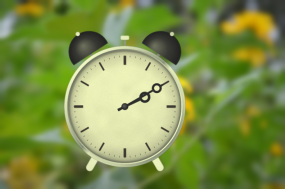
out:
2 h 10 min
